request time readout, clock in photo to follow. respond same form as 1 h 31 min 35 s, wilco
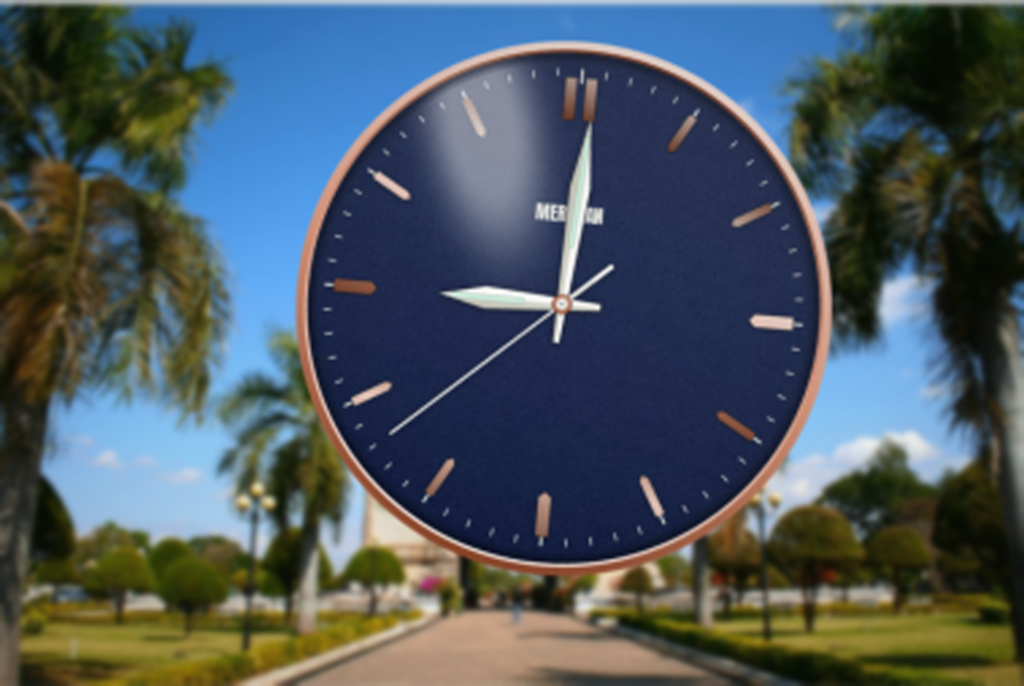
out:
9 h 00 min 38 s
